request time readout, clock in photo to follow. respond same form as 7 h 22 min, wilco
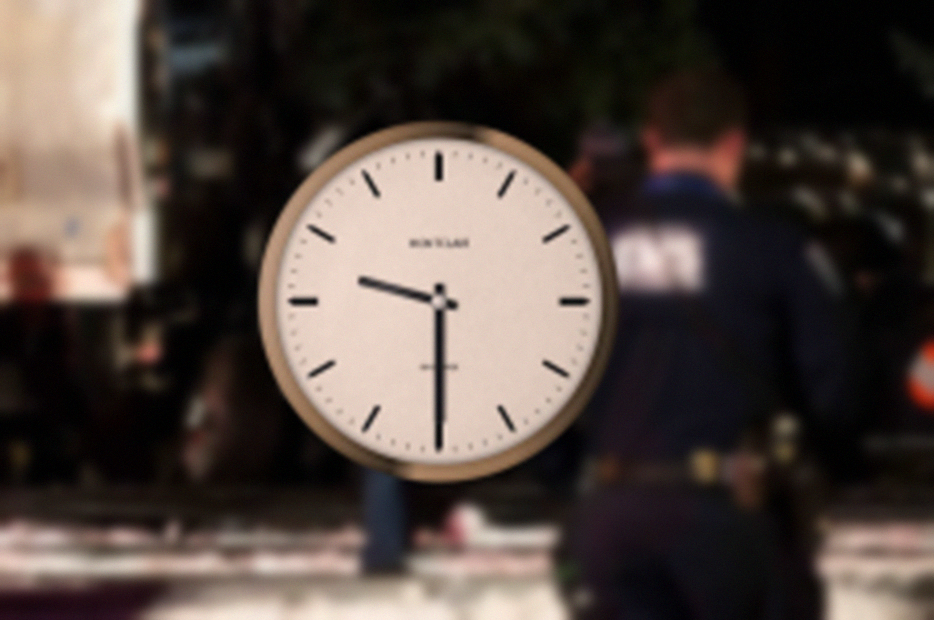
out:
9 h 30 min
